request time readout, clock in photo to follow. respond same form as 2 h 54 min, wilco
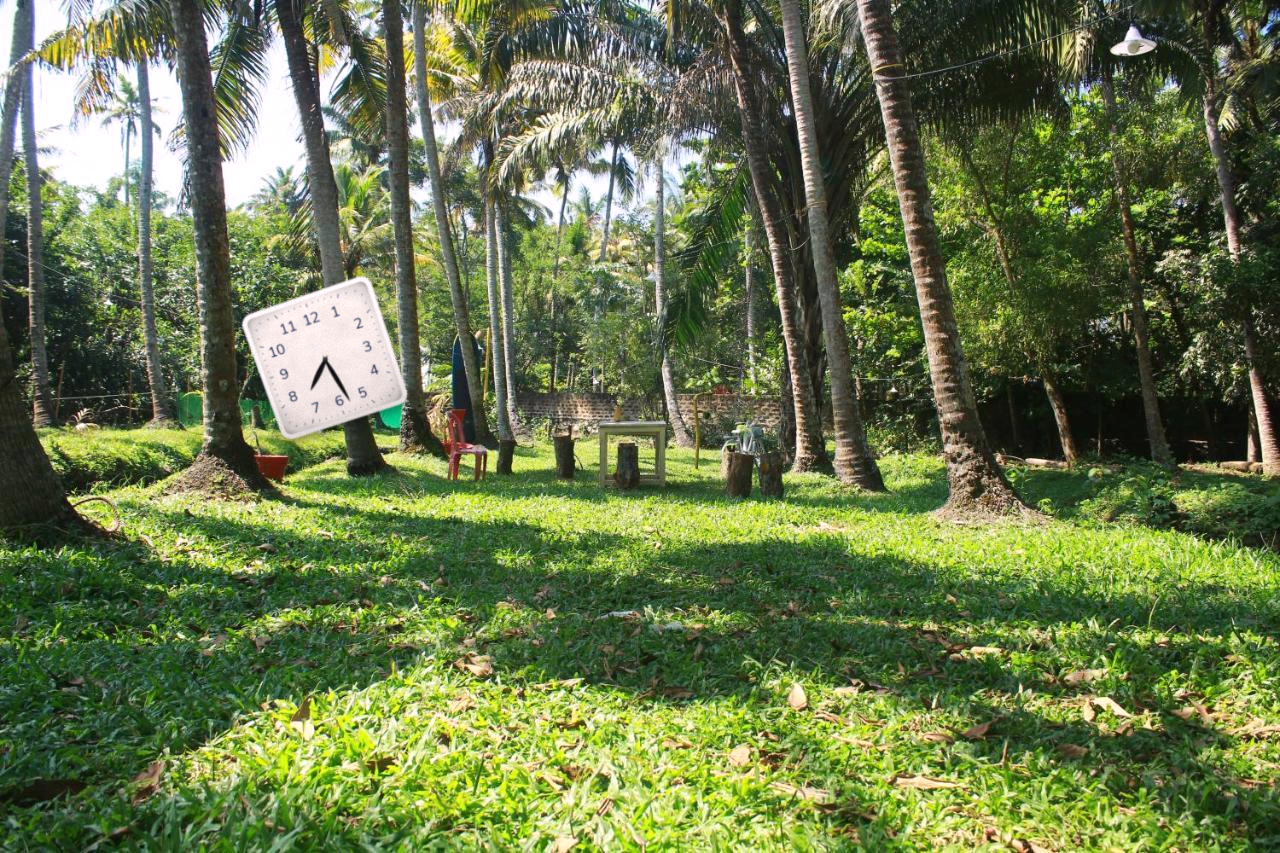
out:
7 h 28 min
